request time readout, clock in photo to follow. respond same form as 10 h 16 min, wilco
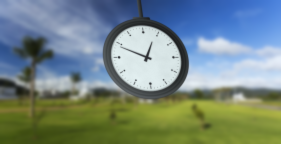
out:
12 h 49 min
